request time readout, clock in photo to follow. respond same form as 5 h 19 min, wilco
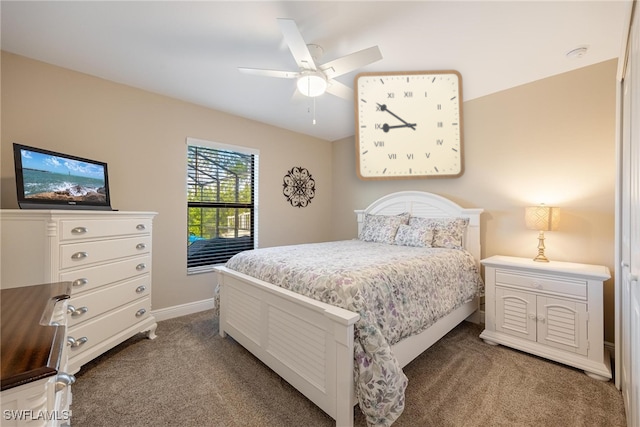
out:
8 h 51 min
